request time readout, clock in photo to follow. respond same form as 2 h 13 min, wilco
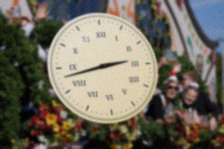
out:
2 h 43 min
